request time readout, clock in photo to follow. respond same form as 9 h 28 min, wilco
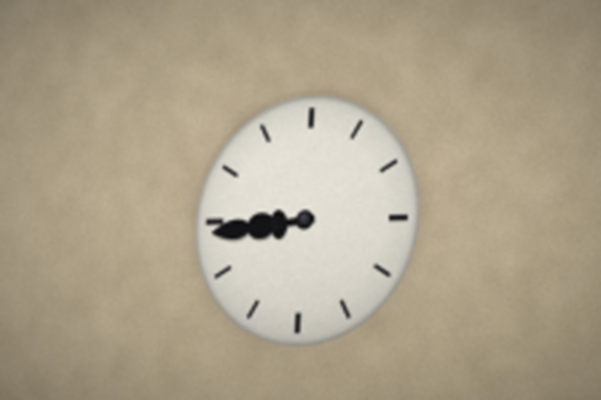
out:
8 h 44 min
